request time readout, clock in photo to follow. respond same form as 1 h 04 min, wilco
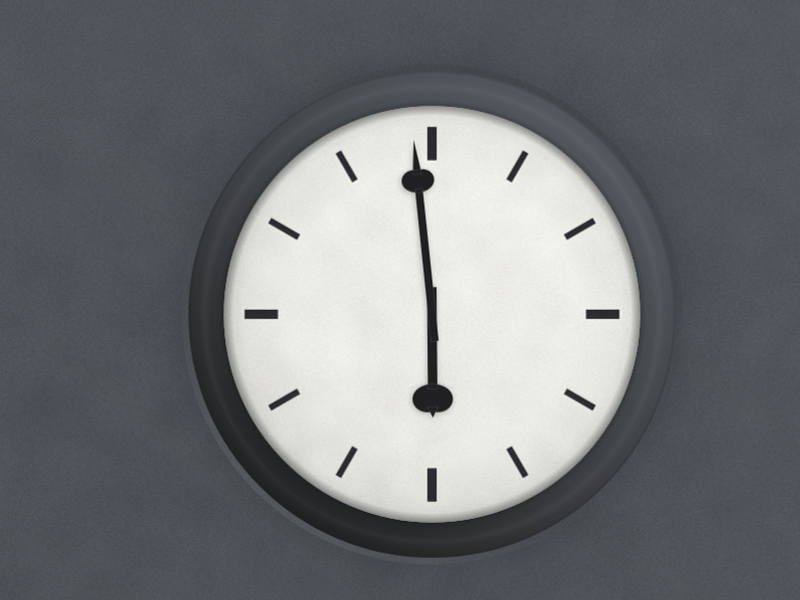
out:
5 h 59 min
